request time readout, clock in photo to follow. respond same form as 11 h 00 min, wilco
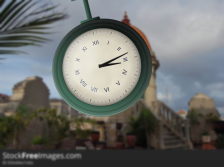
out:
3 h 13 min
